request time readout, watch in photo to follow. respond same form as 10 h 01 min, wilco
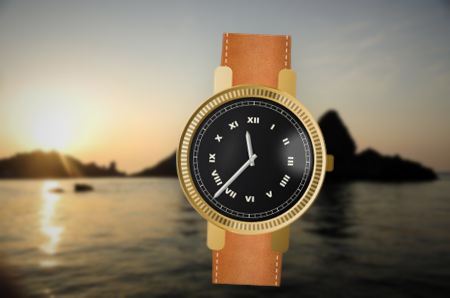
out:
11 h 37 min
